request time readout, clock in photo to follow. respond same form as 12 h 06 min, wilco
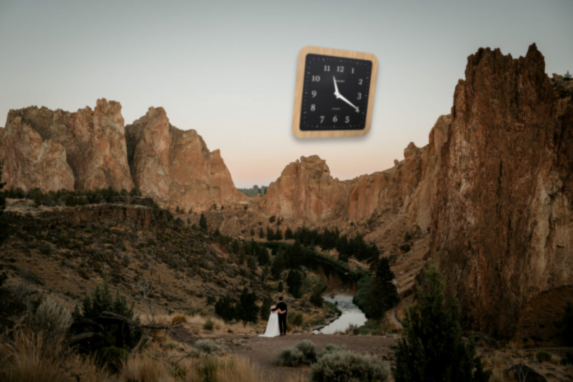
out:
11 h 20 min
